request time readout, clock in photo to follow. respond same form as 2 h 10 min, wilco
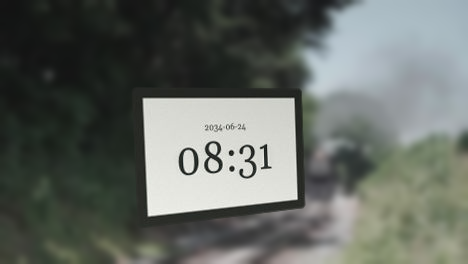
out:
8 h 31 min
